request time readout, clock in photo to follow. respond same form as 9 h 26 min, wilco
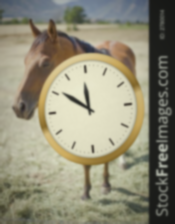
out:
11 h 51 min
